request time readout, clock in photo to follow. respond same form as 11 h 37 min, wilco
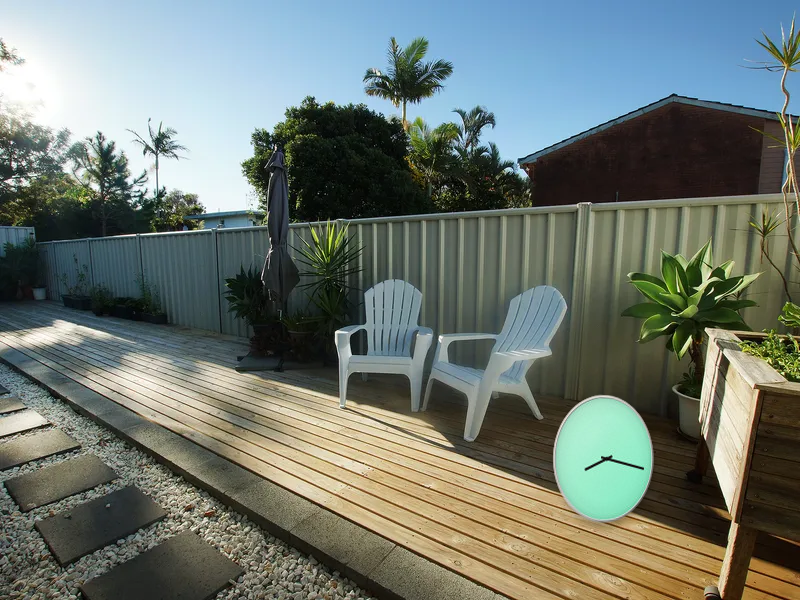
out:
8 h 17 min
